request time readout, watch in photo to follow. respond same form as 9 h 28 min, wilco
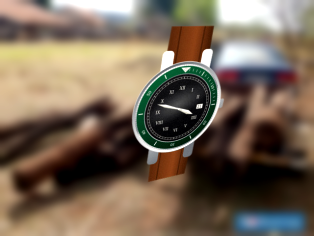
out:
3 h 48 min
